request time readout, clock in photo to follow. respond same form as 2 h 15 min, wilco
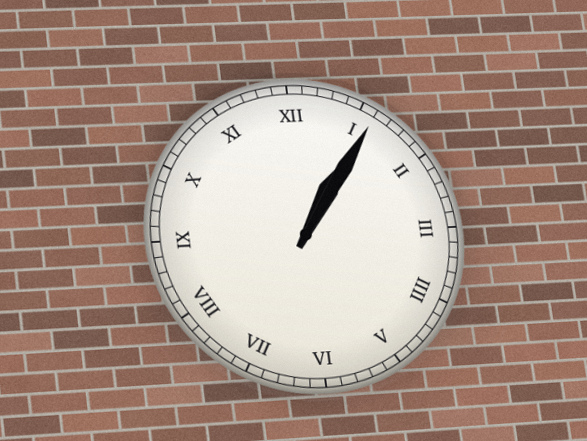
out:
1 h 06 min
